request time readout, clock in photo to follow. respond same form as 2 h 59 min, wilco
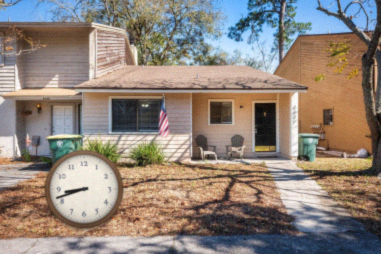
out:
8 h 42 min
